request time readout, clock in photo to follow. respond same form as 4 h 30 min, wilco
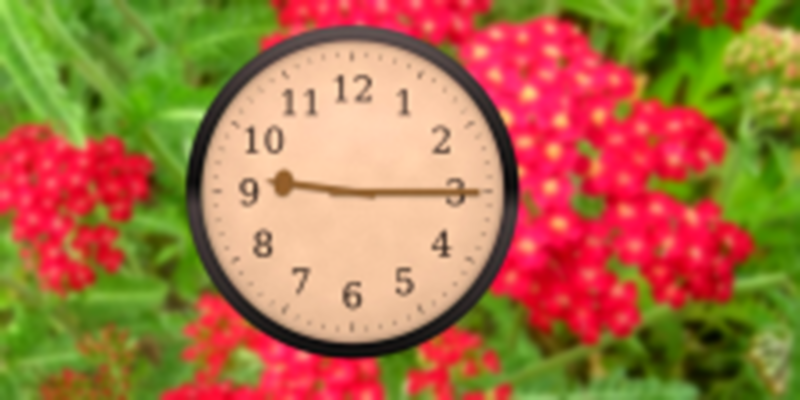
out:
9 h 15 min
